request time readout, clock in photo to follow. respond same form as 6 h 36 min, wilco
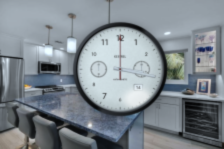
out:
3 h 17 min
